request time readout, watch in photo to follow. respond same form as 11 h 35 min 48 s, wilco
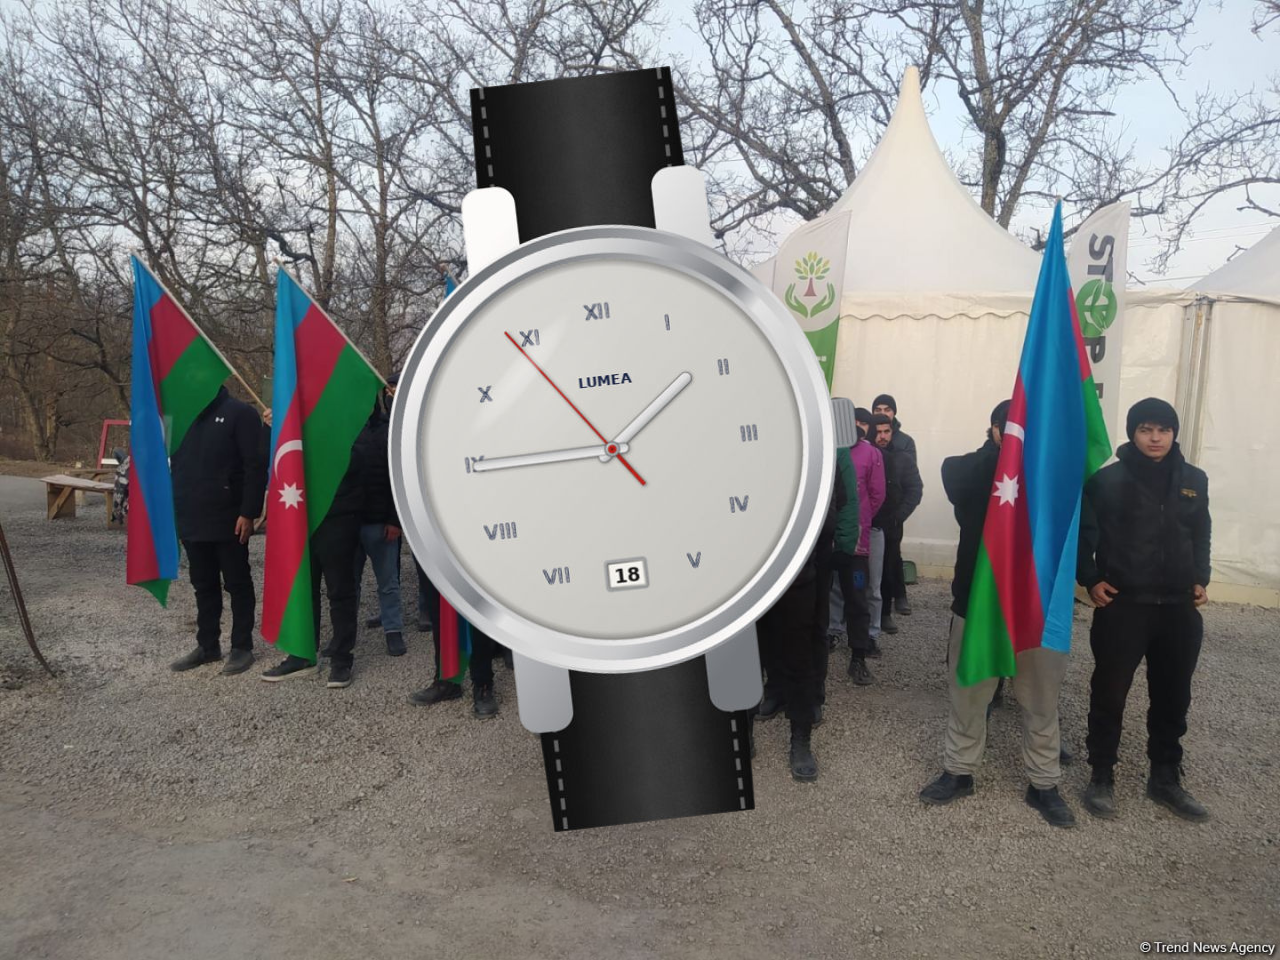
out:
1 h 44 min 54 s
